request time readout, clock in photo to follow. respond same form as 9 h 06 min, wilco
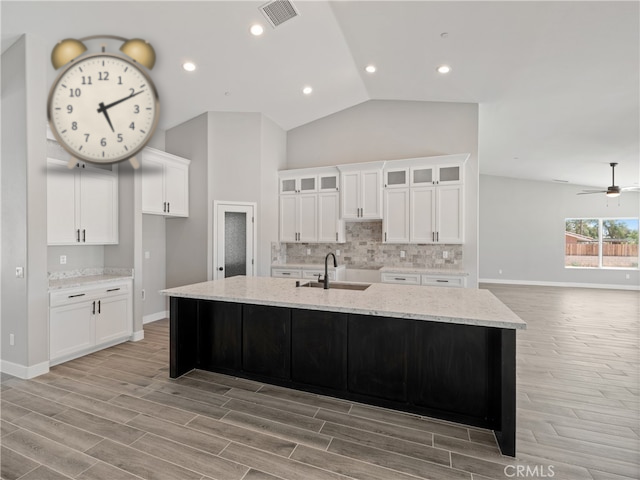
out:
5 h 11 min
